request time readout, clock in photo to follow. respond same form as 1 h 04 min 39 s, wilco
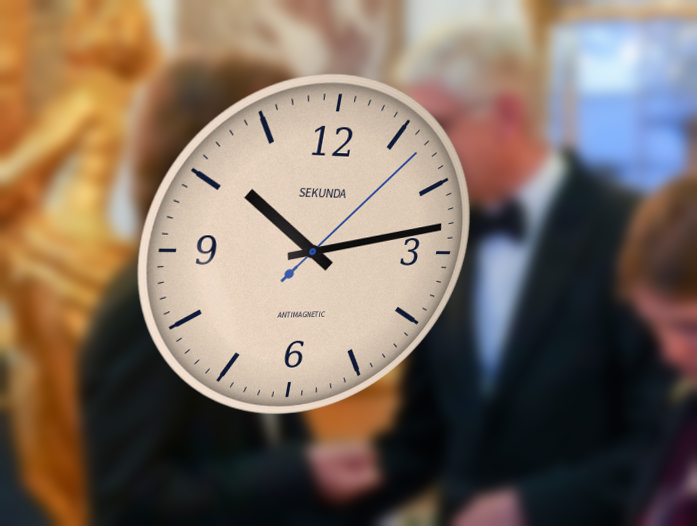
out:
10 h 13 min 07 s
